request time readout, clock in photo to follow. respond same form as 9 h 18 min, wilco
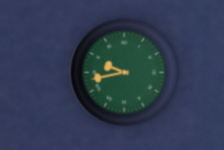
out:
9 h 43 min
